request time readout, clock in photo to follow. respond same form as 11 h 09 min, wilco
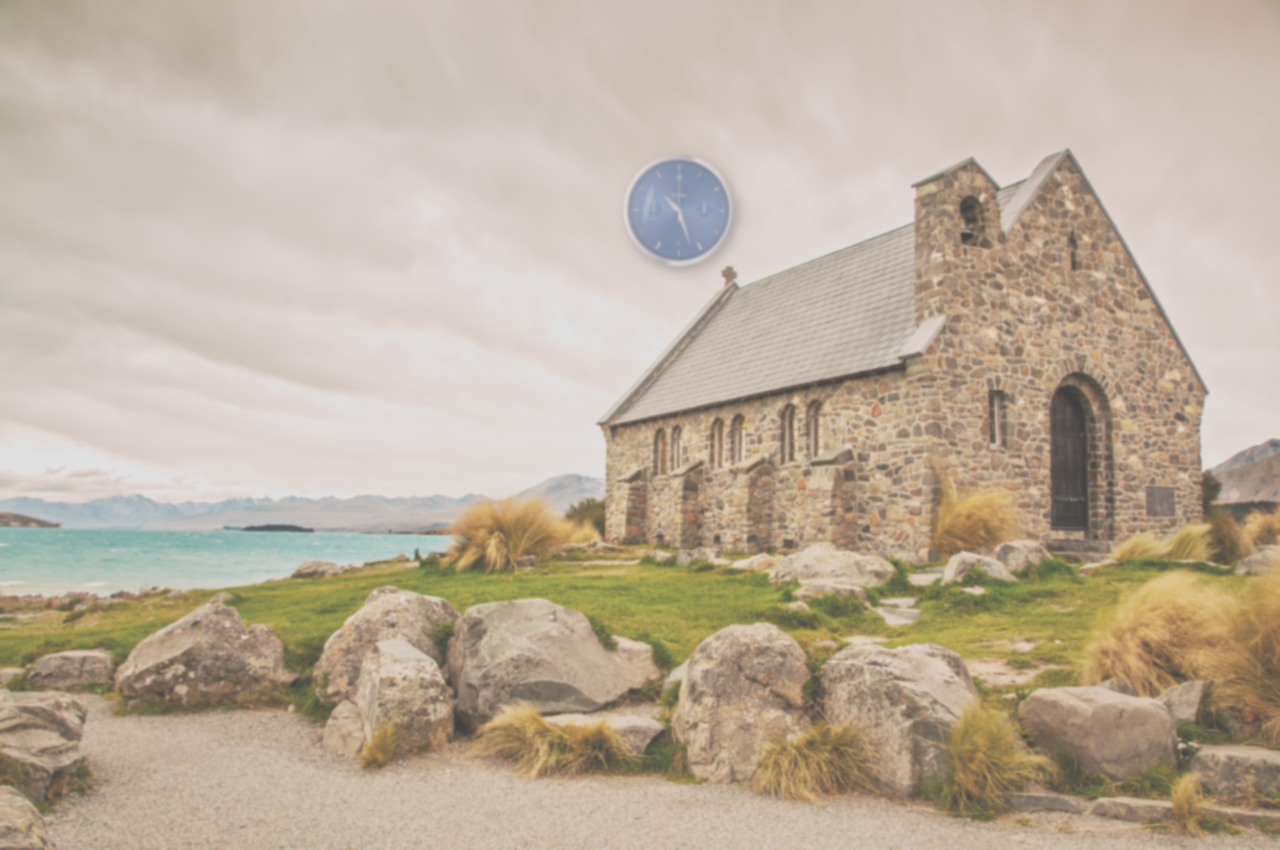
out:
10 h 27 min
